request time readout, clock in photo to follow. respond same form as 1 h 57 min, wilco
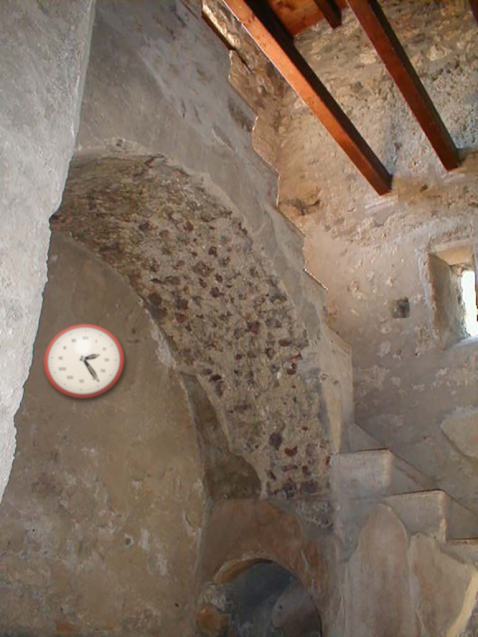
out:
2 h 24 min
